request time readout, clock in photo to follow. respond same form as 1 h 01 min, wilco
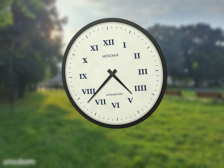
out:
4 h 38 min
